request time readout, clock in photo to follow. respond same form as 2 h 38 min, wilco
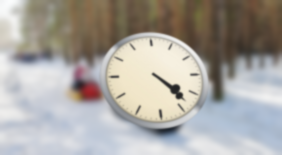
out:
4 h 23 min
